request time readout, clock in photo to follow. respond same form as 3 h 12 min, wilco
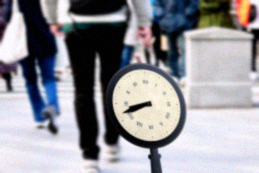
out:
8 h 42 min
